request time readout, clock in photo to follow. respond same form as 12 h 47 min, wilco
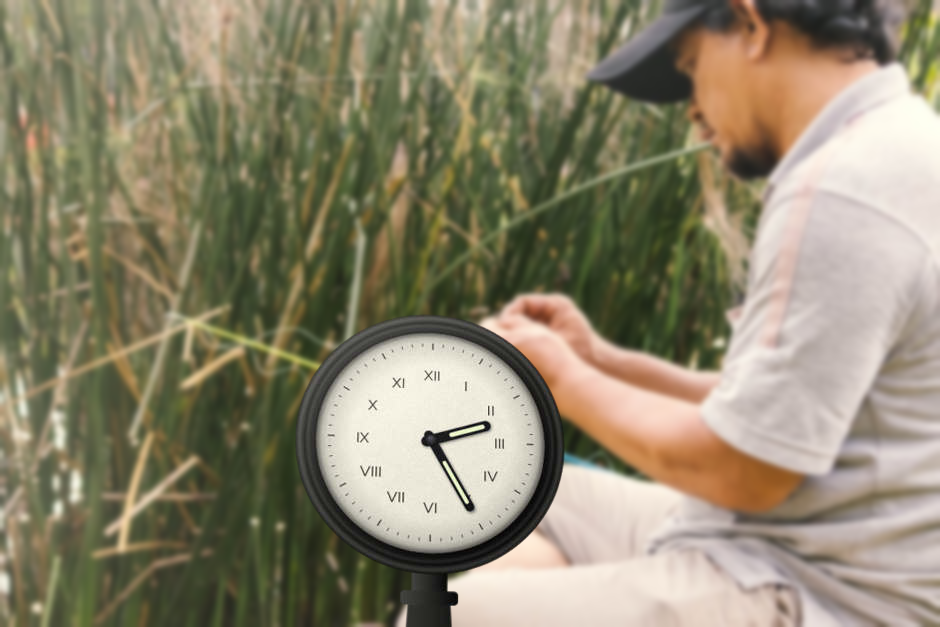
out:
2 h 25 min
